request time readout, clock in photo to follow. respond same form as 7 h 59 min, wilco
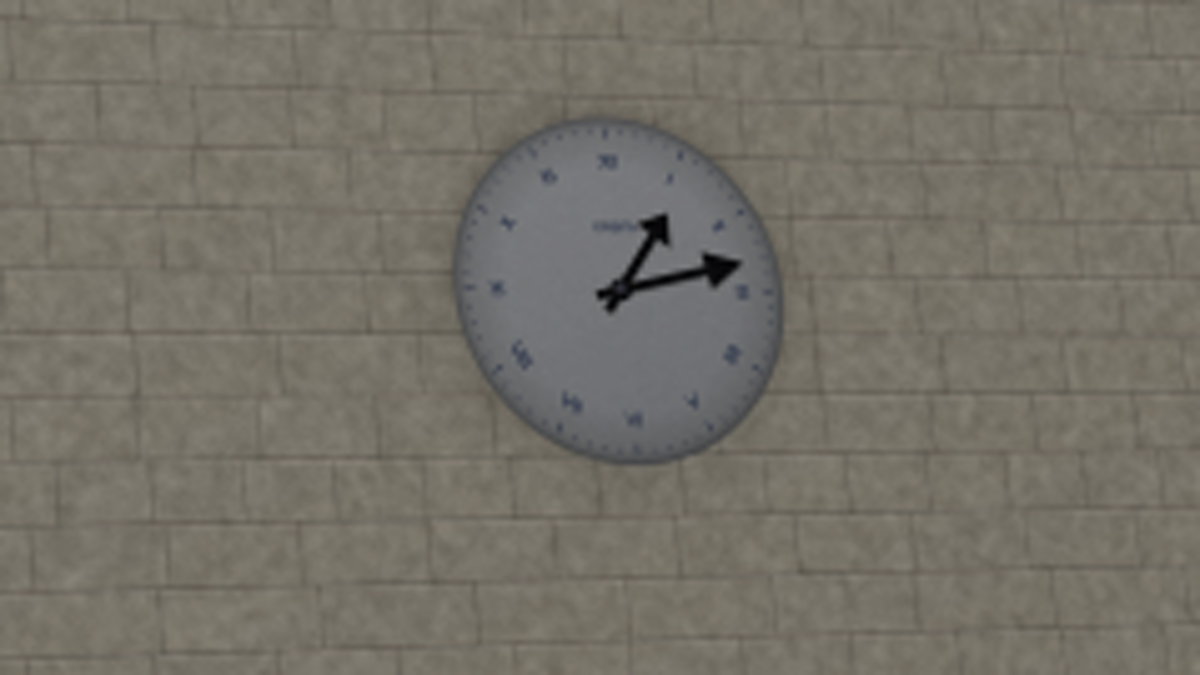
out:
1 h 13 min
